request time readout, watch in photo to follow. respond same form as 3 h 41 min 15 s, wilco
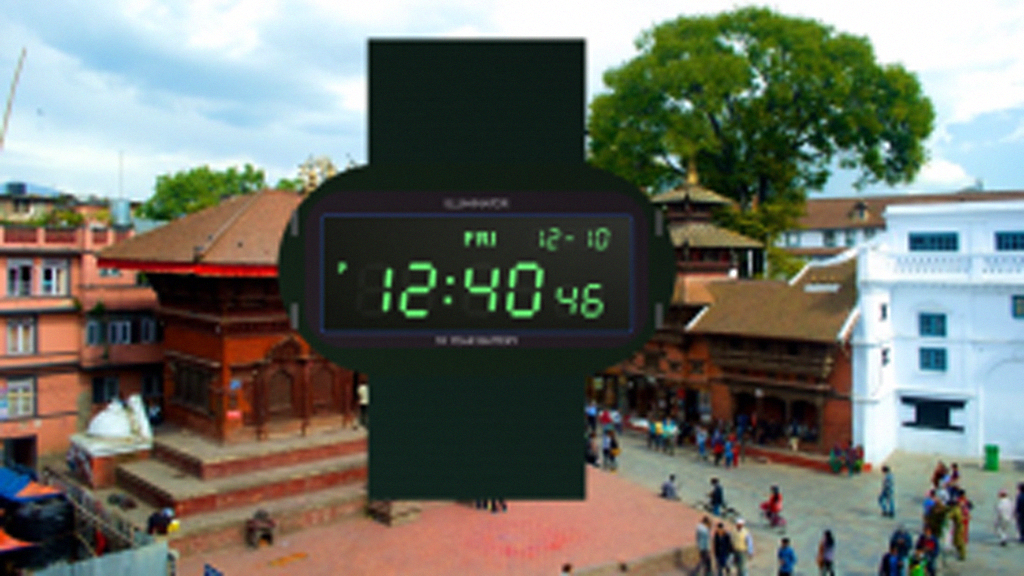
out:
12 h 40 min 46 s
